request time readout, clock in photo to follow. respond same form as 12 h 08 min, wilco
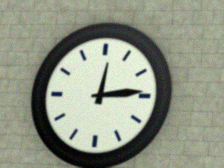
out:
12 h 14 min
